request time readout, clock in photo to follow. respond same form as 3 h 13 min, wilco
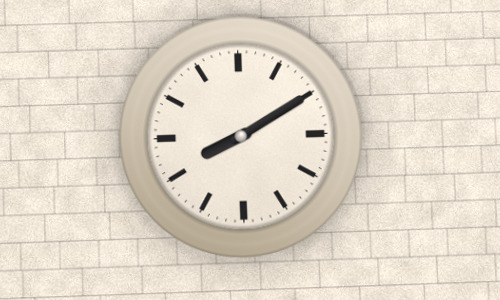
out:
8 h 10 min
